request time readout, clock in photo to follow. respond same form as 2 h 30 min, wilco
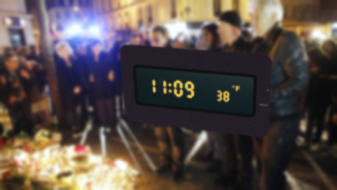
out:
11 h 09 min
